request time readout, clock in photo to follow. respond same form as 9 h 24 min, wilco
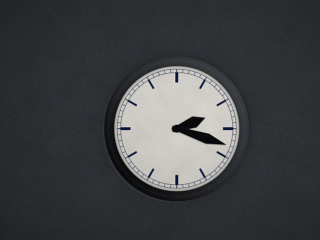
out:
2 h 18 min
